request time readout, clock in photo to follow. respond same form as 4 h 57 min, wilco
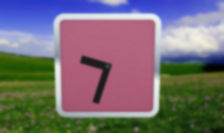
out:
9 h 33 min
